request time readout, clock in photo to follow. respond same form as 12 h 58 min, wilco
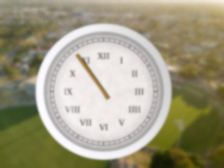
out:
10 h 54 min
